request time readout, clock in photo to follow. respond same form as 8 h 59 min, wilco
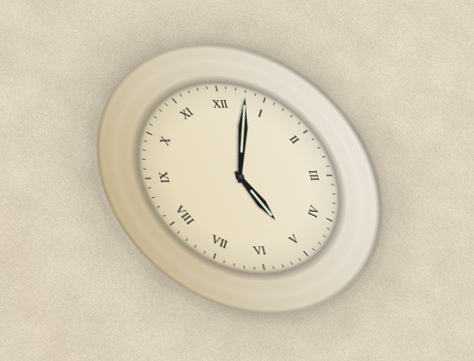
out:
5 h 03 min
